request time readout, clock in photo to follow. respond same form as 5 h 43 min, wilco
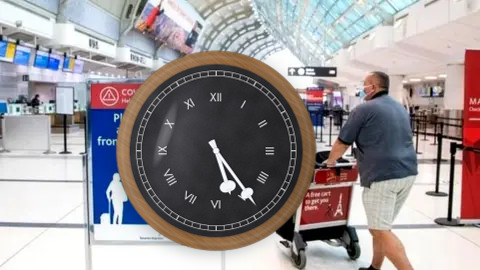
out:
5 h 24 min
